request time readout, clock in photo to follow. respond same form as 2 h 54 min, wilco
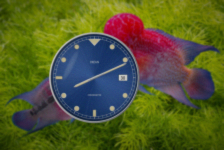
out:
8 h 11 min
